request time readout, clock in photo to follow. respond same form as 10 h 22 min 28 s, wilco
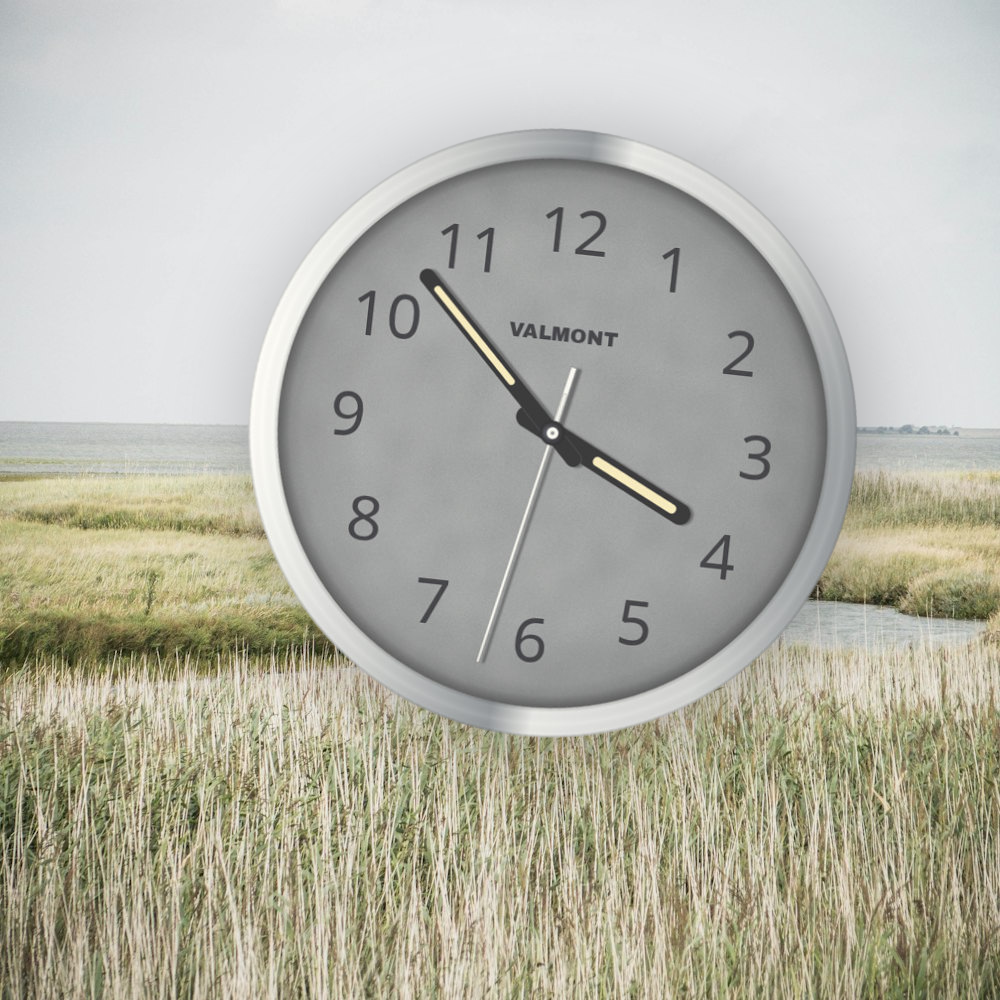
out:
3 h 52 min 32 s
